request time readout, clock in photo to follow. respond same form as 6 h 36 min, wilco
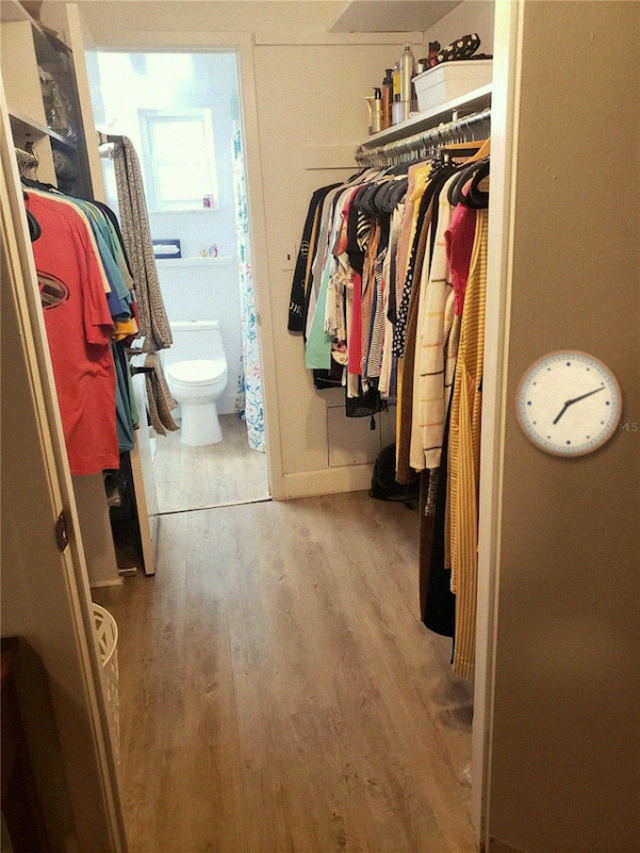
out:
7 h 11 min
